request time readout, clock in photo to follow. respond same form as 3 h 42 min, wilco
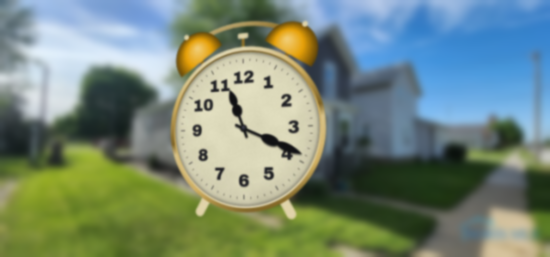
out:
11 h 19 min
